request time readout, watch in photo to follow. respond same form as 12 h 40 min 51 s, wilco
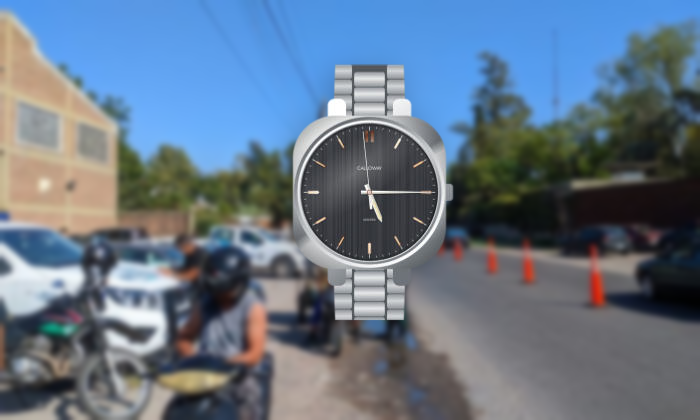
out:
5 h 14 min 59 s
